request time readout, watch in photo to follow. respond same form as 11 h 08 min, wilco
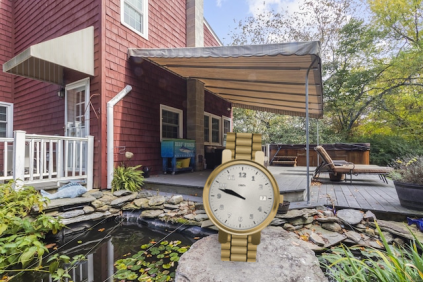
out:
9 h 48 min
